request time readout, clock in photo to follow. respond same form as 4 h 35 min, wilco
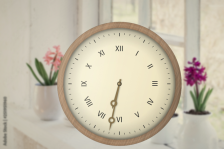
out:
6 h 32 min
